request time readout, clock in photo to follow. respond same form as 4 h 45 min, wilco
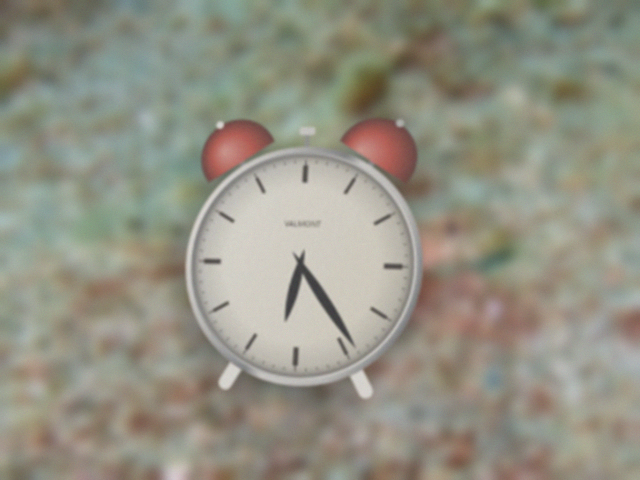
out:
6 h 24 min
